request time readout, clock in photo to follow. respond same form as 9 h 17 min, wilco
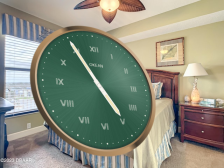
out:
4 h 55 min
